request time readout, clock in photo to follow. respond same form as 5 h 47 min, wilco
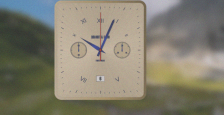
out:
10 h 04 min
